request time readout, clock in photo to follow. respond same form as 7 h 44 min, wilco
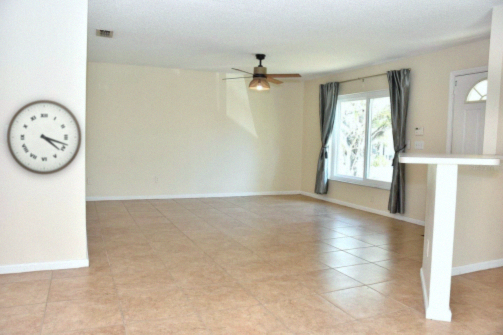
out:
4 h 18 min
